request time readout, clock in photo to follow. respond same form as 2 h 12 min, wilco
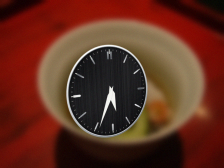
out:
5 h 34 min
